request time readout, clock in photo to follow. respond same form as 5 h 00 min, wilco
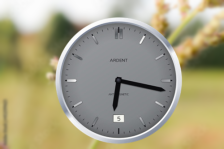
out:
6 h 17 min
